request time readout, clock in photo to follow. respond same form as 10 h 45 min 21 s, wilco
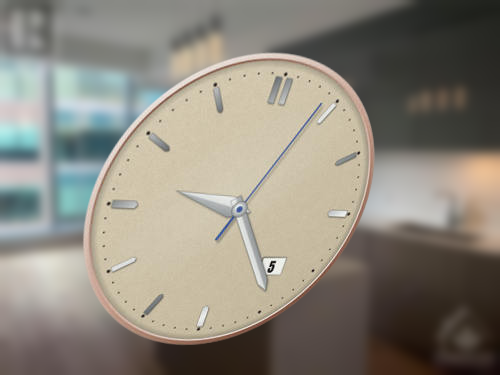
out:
9 h 24 min 04 s
